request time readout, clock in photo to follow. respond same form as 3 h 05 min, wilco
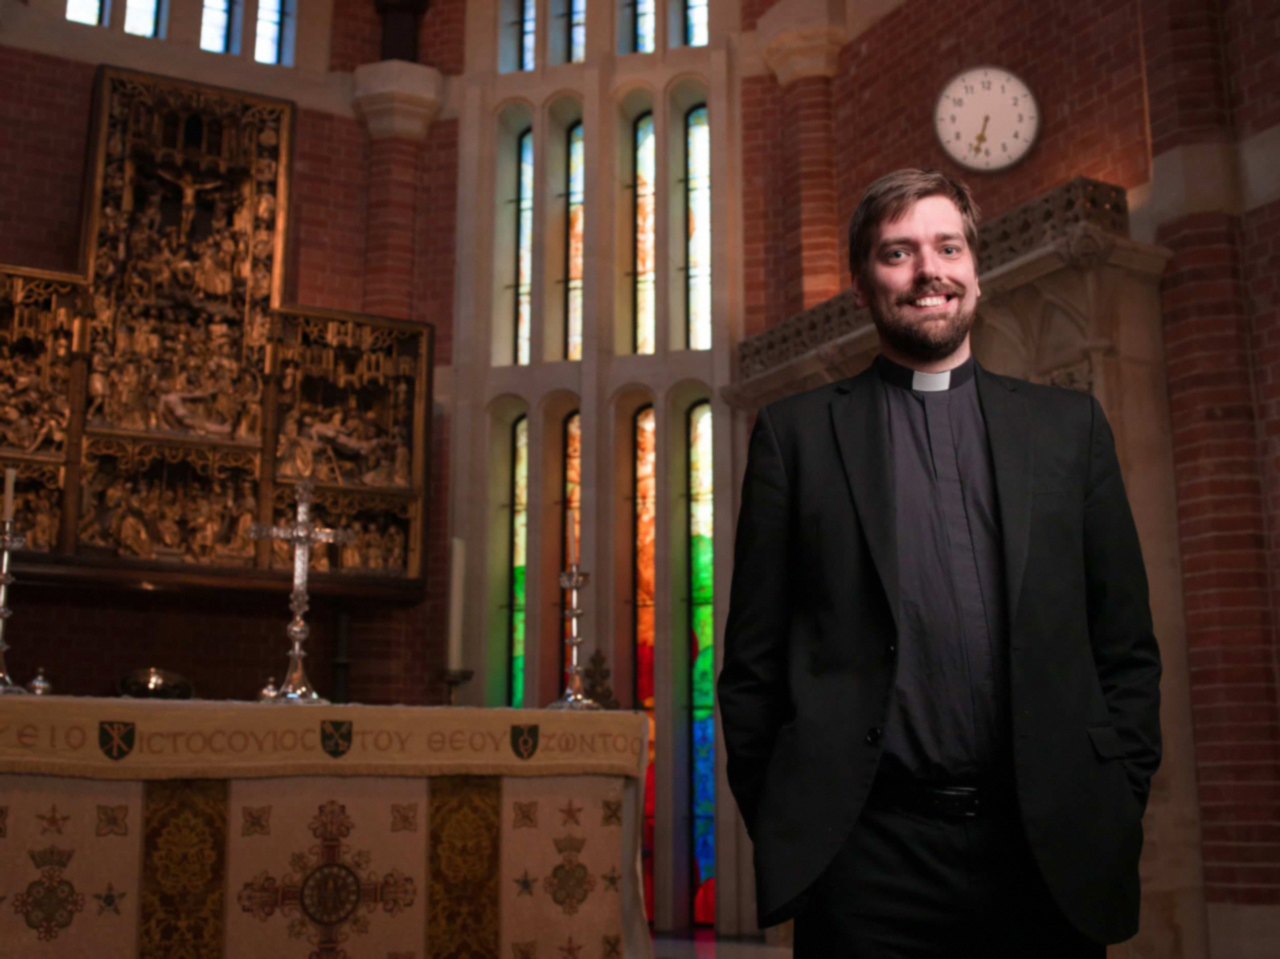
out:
6 h 33 min
